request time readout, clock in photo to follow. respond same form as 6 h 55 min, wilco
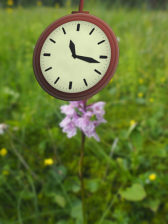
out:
11 h 17 min
